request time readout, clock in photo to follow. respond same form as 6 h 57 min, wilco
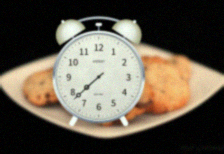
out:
7 h 38 min
